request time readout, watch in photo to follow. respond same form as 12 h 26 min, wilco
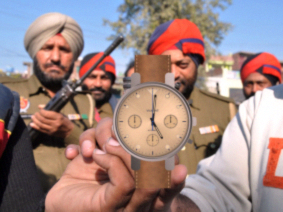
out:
5 h 01 min
